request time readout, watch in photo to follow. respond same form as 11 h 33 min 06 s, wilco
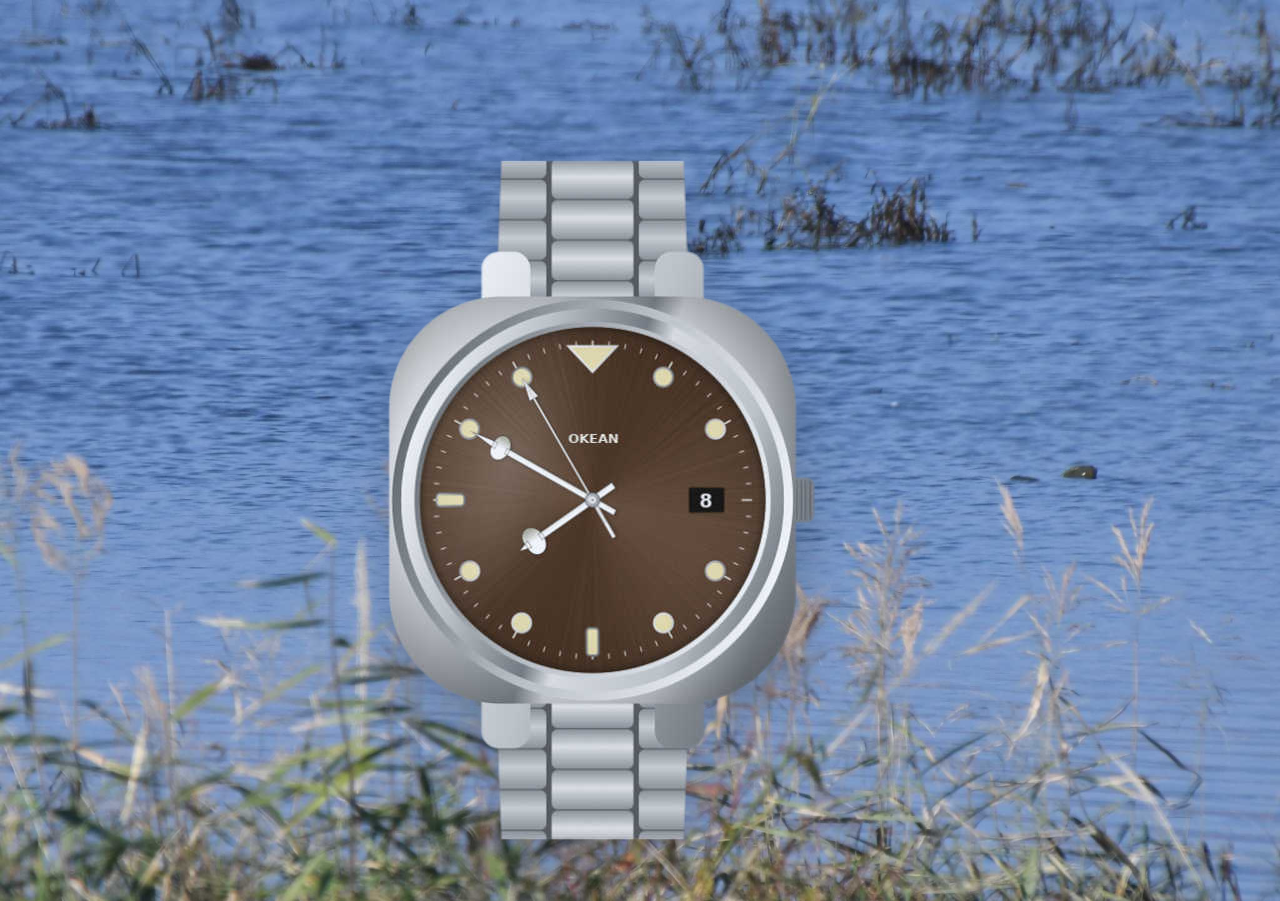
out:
7 h 49 min 55 s
